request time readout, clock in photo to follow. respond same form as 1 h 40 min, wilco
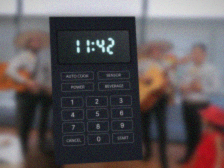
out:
11 h 42 min
